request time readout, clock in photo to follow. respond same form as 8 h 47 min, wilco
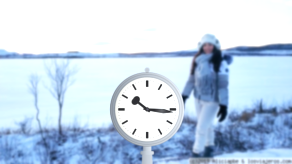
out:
10 h 16 min
